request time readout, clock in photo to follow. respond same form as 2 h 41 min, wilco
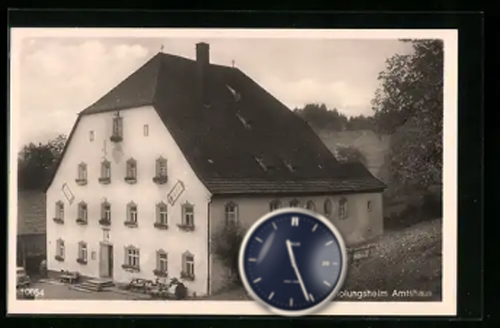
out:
11 h 26 min
